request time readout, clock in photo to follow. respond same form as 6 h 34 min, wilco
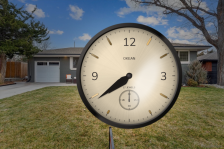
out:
7 h 39 min
